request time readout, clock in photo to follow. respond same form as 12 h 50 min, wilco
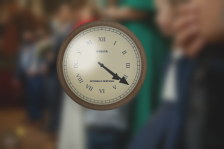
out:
4 h 21 min
